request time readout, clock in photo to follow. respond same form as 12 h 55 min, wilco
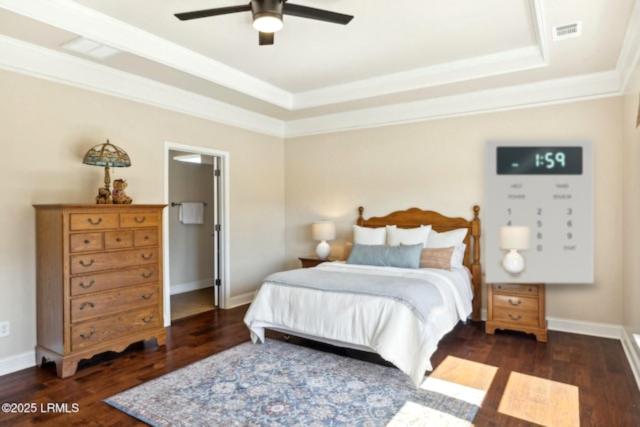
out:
1 h 59 min
